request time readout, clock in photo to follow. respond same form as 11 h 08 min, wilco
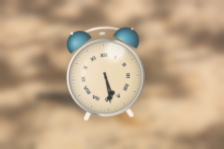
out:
5 h 29 min
